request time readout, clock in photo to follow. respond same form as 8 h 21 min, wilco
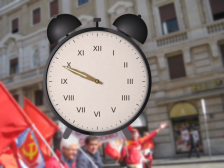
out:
9 h 49 min
